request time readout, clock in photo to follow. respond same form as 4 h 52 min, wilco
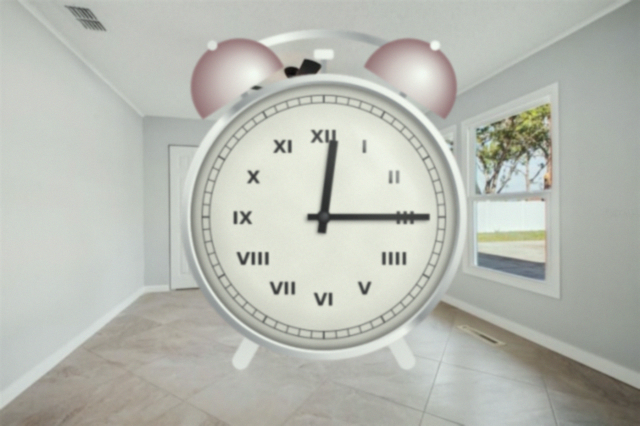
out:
12 h 15 min
